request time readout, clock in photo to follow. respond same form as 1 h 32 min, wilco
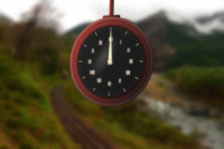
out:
12 h 00 min
